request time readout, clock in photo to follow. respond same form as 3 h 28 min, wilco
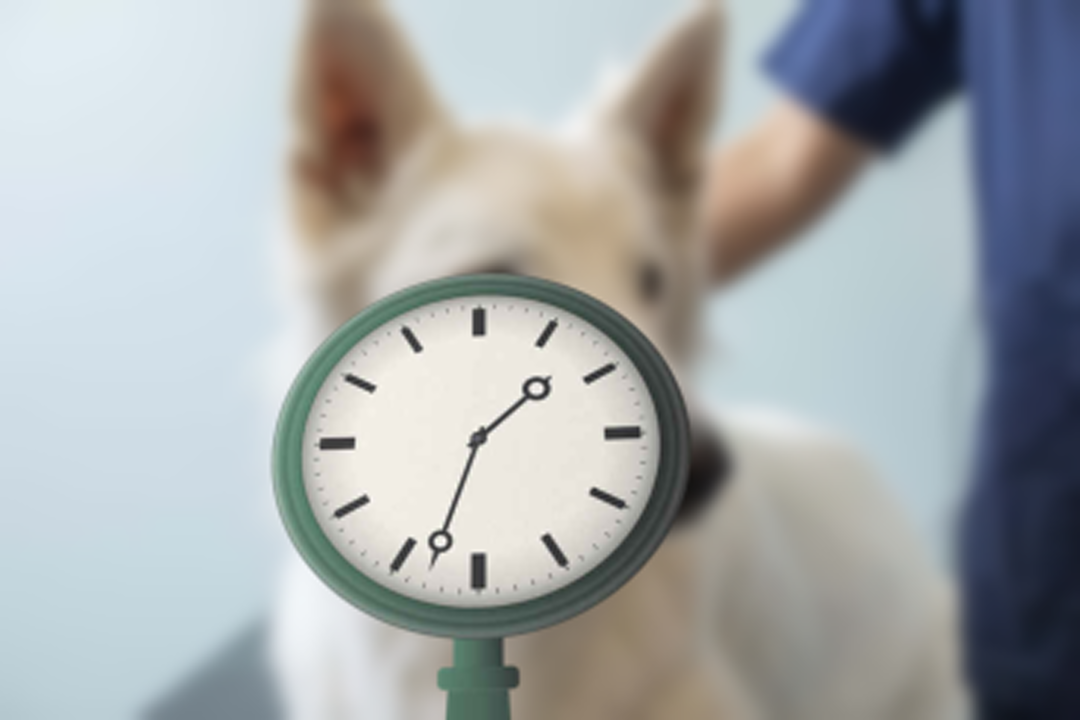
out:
1 h 33 min
